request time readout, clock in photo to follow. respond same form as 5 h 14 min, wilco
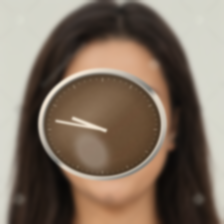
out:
9 h 47 min
